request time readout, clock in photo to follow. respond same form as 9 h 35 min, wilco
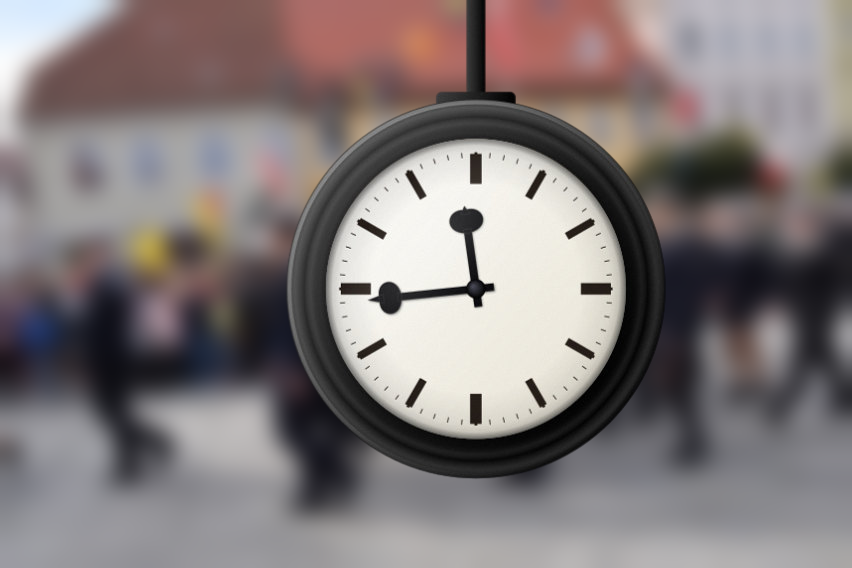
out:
11 h 44 min
